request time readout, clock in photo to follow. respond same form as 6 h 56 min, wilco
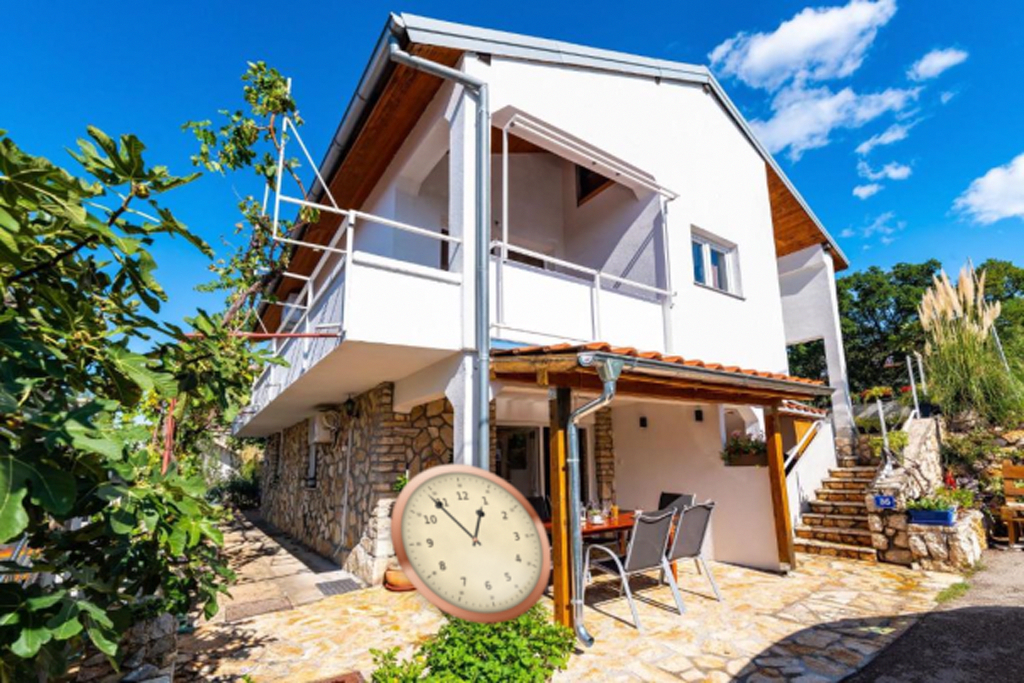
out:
12 h 54 min
